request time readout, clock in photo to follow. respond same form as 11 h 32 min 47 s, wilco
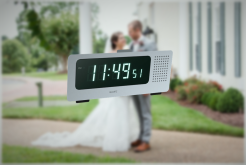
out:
11 h 49 min 51 s
